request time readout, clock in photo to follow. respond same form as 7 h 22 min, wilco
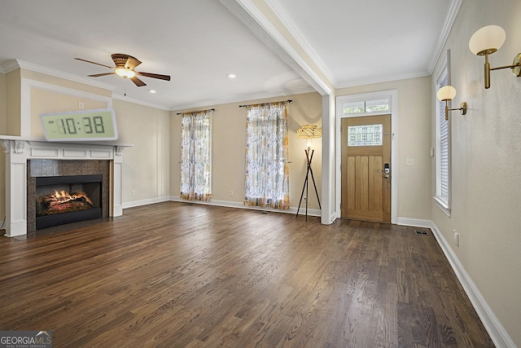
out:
10 h 38 min
